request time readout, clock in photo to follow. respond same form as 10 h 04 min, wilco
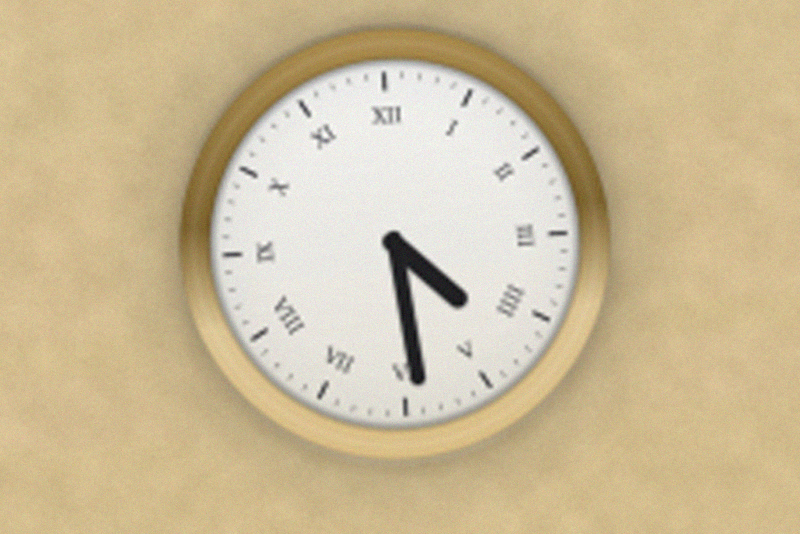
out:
4 h 29 min
